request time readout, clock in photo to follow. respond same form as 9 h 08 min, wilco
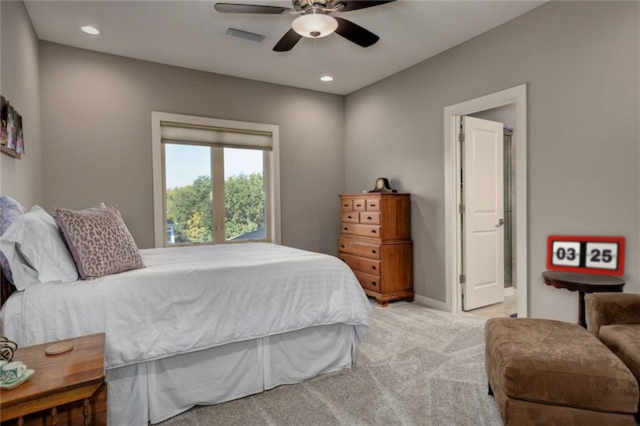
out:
3 h 25 min
